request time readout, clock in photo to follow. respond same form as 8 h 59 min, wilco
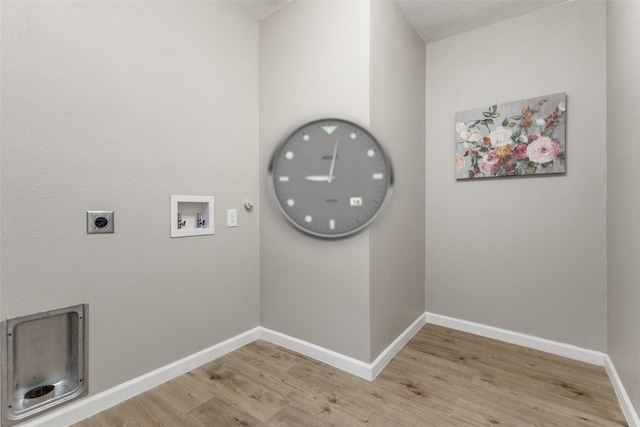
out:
9 h 02 min
